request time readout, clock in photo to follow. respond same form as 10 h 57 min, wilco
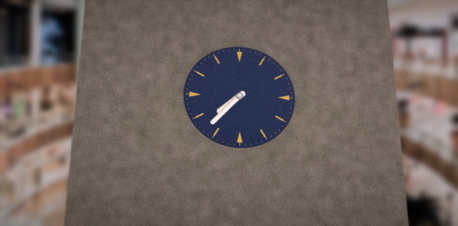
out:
7 h 37 min
